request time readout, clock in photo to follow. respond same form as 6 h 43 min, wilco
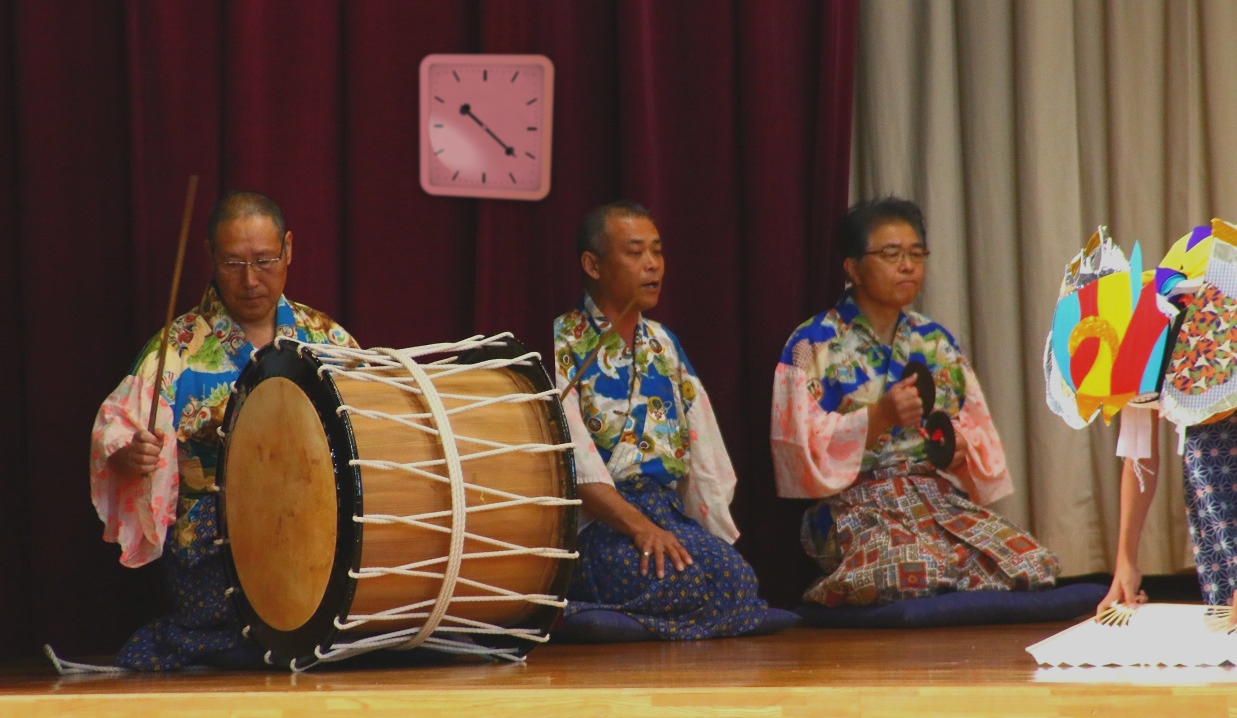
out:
10 h 22 min
